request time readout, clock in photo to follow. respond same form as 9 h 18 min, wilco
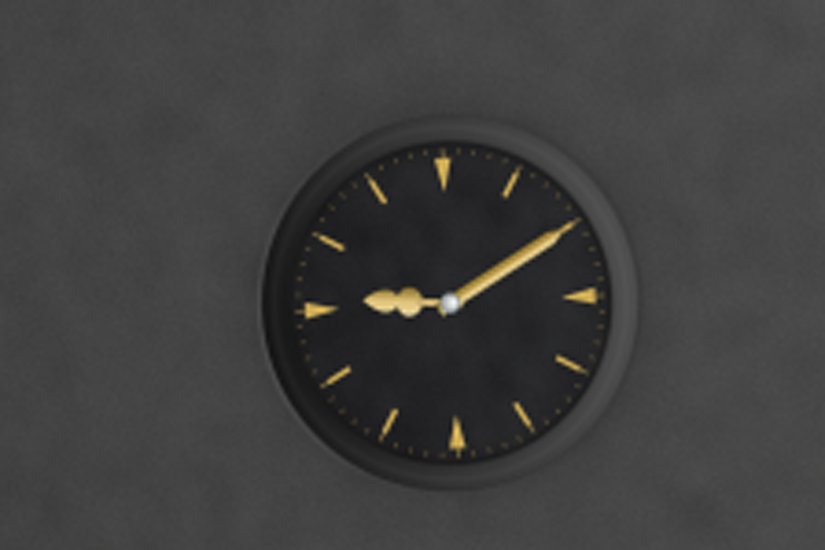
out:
9 h 10 min
